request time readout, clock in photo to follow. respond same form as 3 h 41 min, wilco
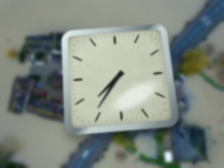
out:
7 h 36 min
